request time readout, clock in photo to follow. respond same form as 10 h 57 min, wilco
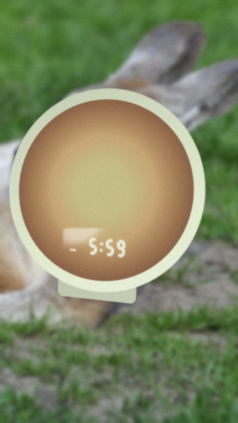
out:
5 h 59 min
